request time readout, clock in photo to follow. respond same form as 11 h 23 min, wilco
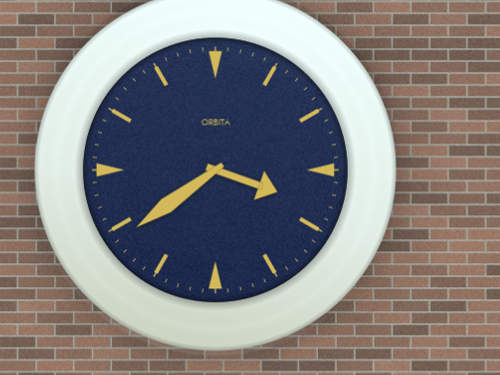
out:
3 h 39 min
